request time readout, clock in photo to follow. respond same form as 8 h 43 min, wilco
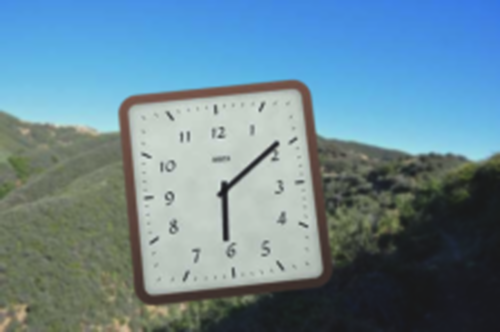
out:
6 h 09 min
